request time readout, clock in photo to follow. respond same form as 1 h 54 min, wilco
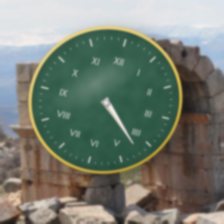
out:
4 h 22 min
